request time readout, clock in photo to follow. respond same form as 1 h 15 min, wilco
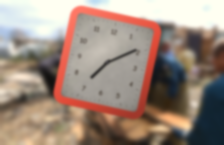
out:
7 h 09 min
